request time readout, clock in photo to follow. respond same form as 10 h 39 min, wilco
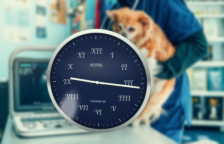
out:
9 h 16 min
